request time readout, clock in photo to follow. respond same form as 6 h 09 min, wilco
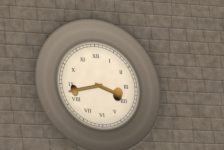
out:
3 h 43 min
